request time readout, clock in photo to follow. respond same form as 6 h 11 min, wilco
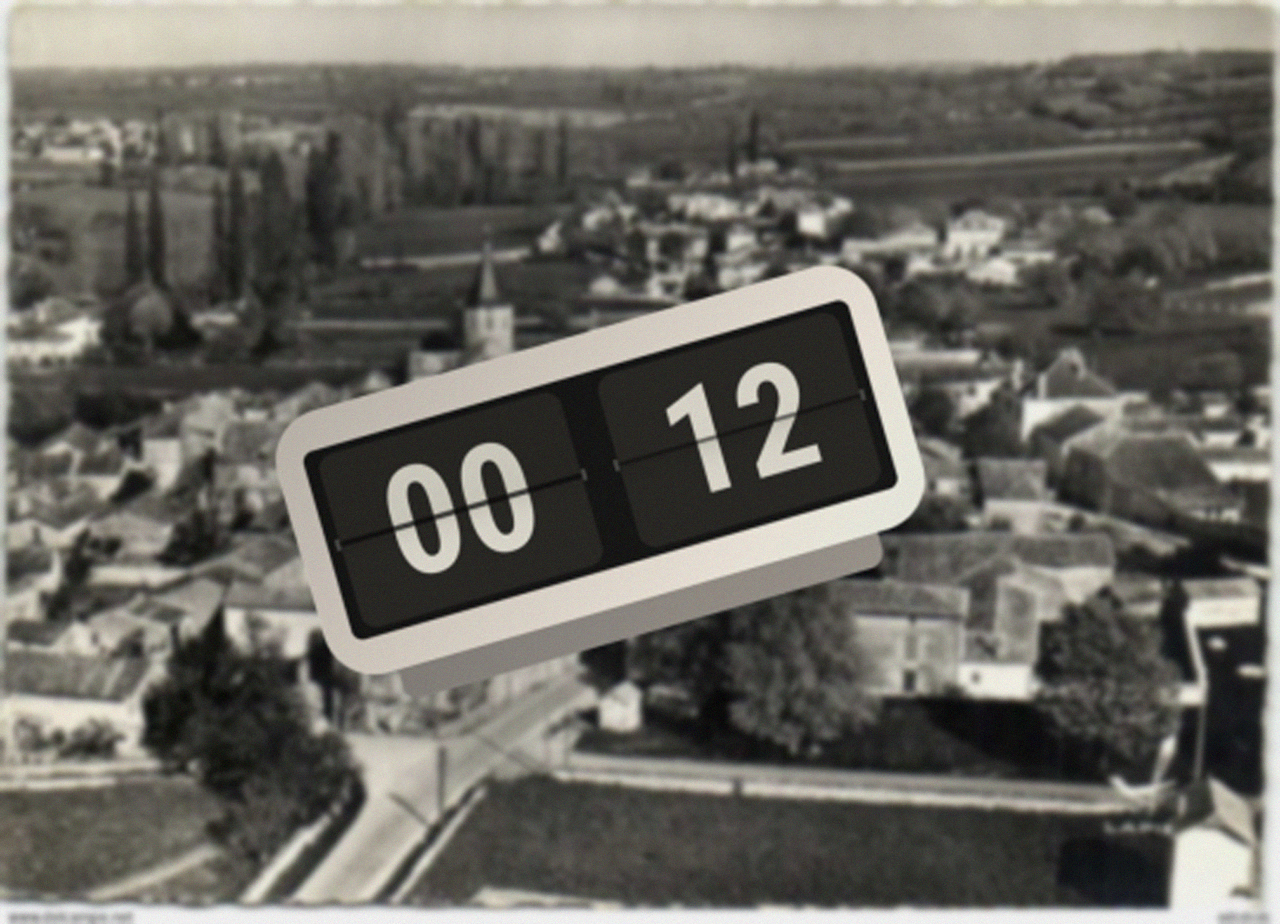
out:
0 h 12 min
